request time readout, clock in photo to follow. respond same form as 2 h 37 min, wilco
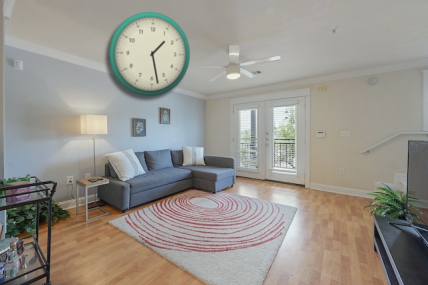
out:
1 h 28 min
